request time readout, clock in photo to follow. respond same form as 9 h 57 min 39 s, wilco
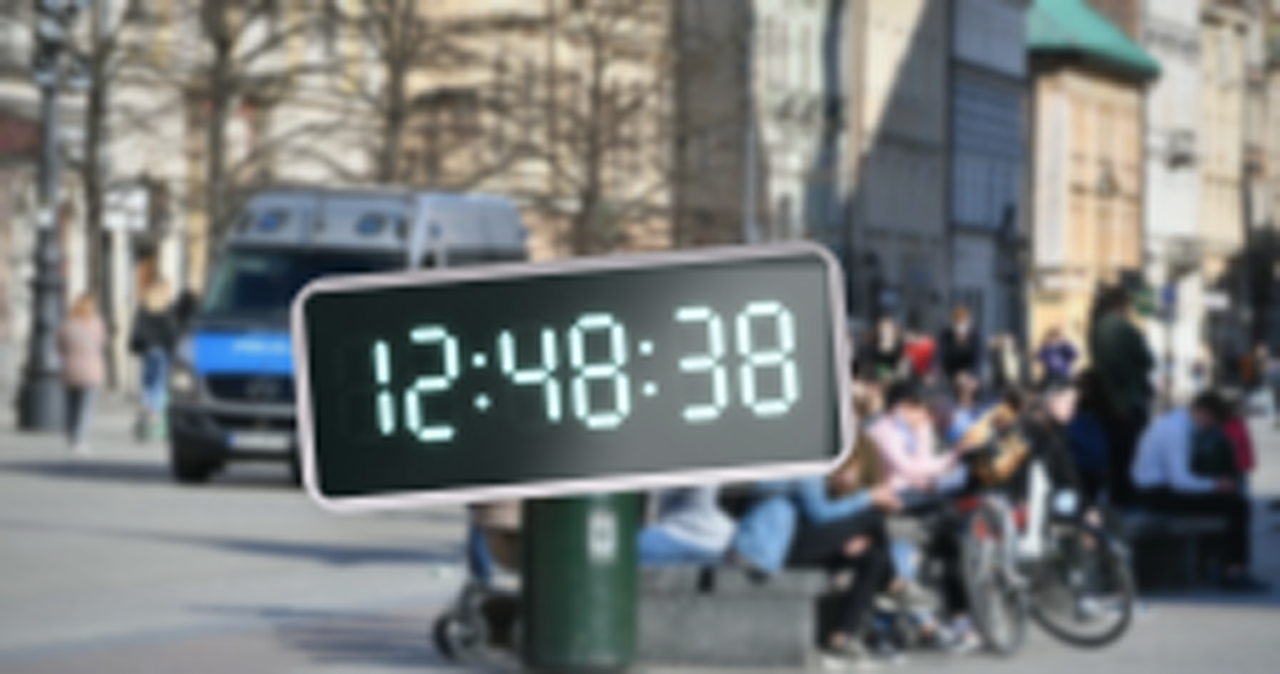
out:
12 h 48 min 38 s
